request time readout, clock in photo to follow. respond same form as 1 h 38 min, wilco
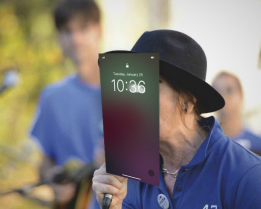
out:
10 h 36 min
